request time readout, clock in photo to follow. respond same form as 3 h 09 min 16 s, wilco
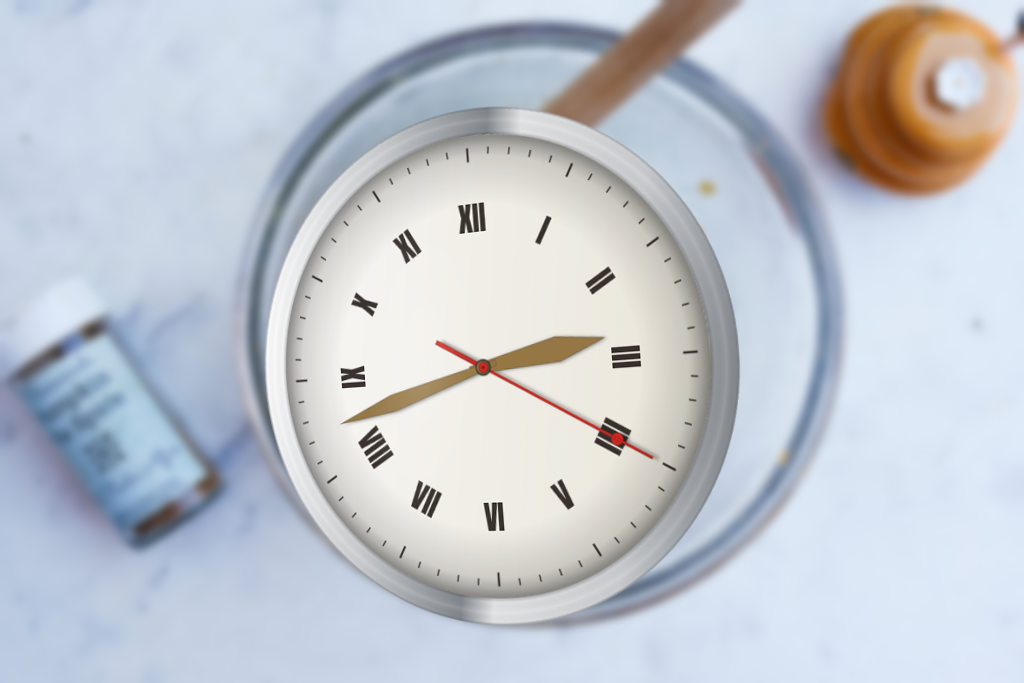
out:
2 h 42 min 20 s
